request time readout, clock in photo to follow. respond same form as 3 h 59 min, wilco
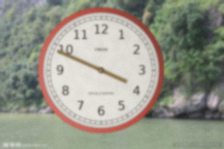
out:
3 h 49 min
